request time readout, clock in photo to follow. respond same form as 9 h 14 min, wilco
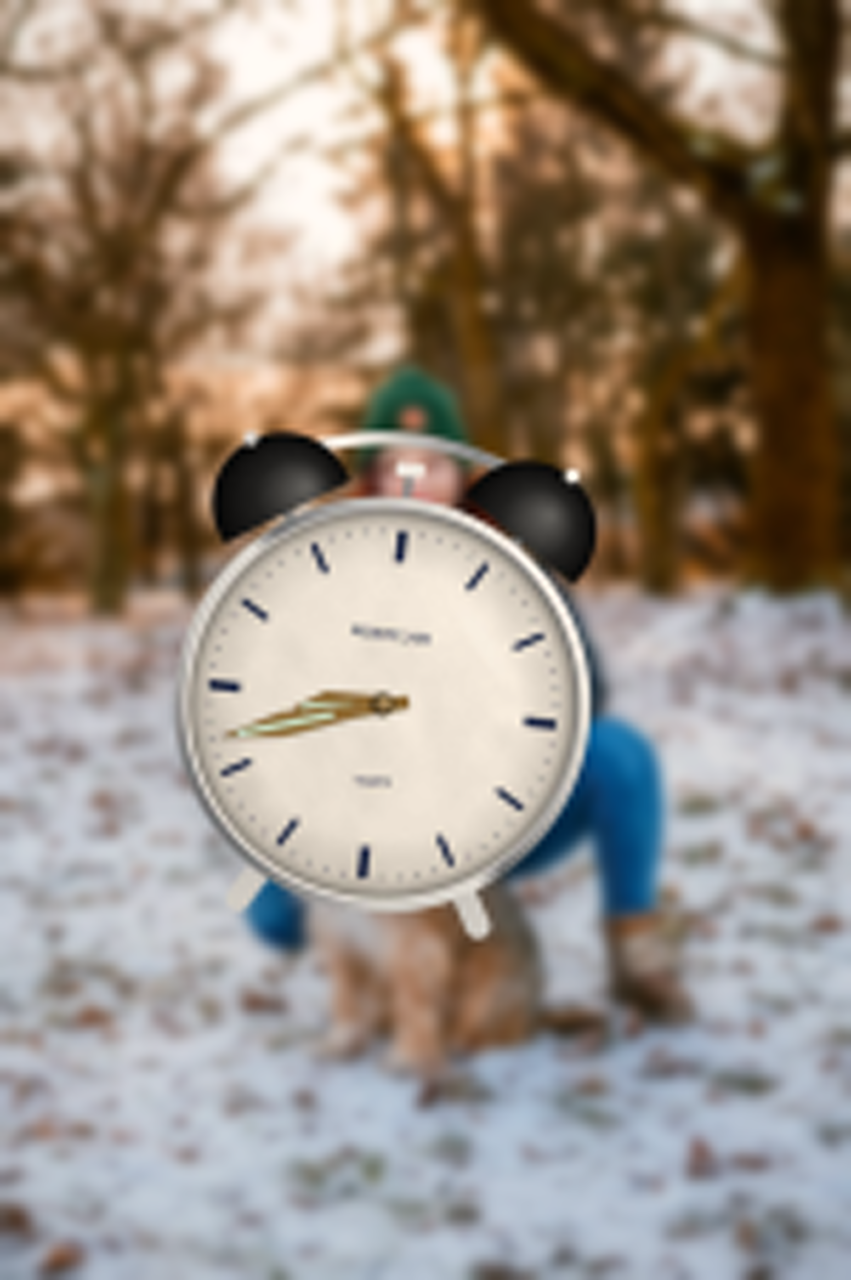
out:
8 h 42 min
